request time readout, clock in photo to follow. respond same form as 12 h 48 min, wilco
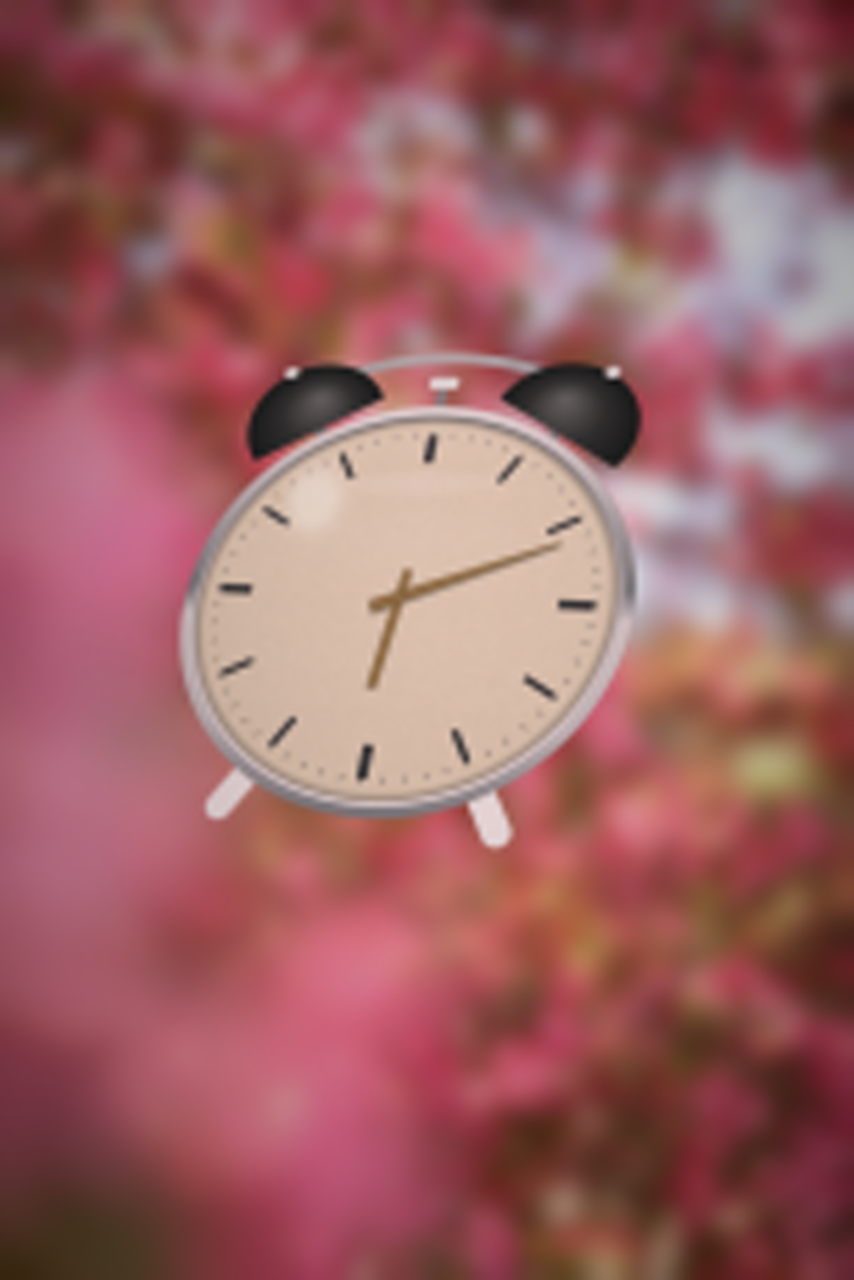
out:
6 h 11 min
